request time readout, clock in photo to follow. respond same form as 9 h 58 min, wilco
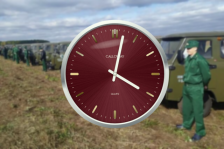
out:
4 h 02 min
